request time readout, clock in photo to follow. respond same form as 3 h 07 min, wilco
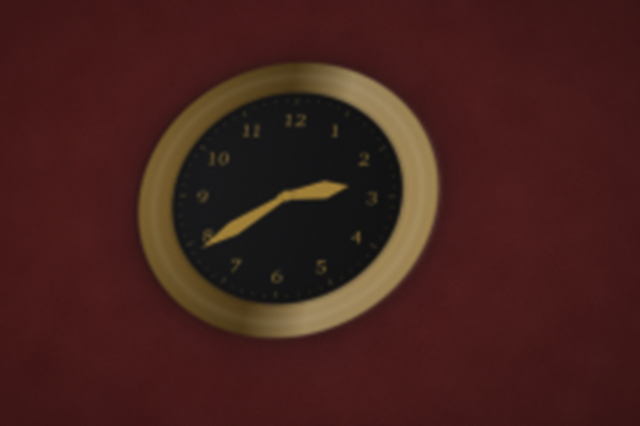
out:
2 h 39 min
